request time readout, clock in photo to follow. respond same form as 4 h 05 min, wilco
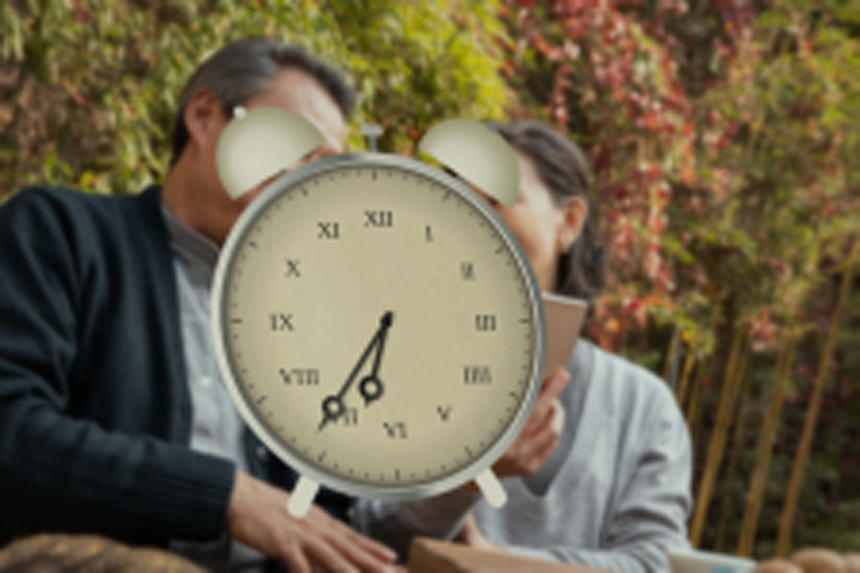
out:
6 h 36 min
